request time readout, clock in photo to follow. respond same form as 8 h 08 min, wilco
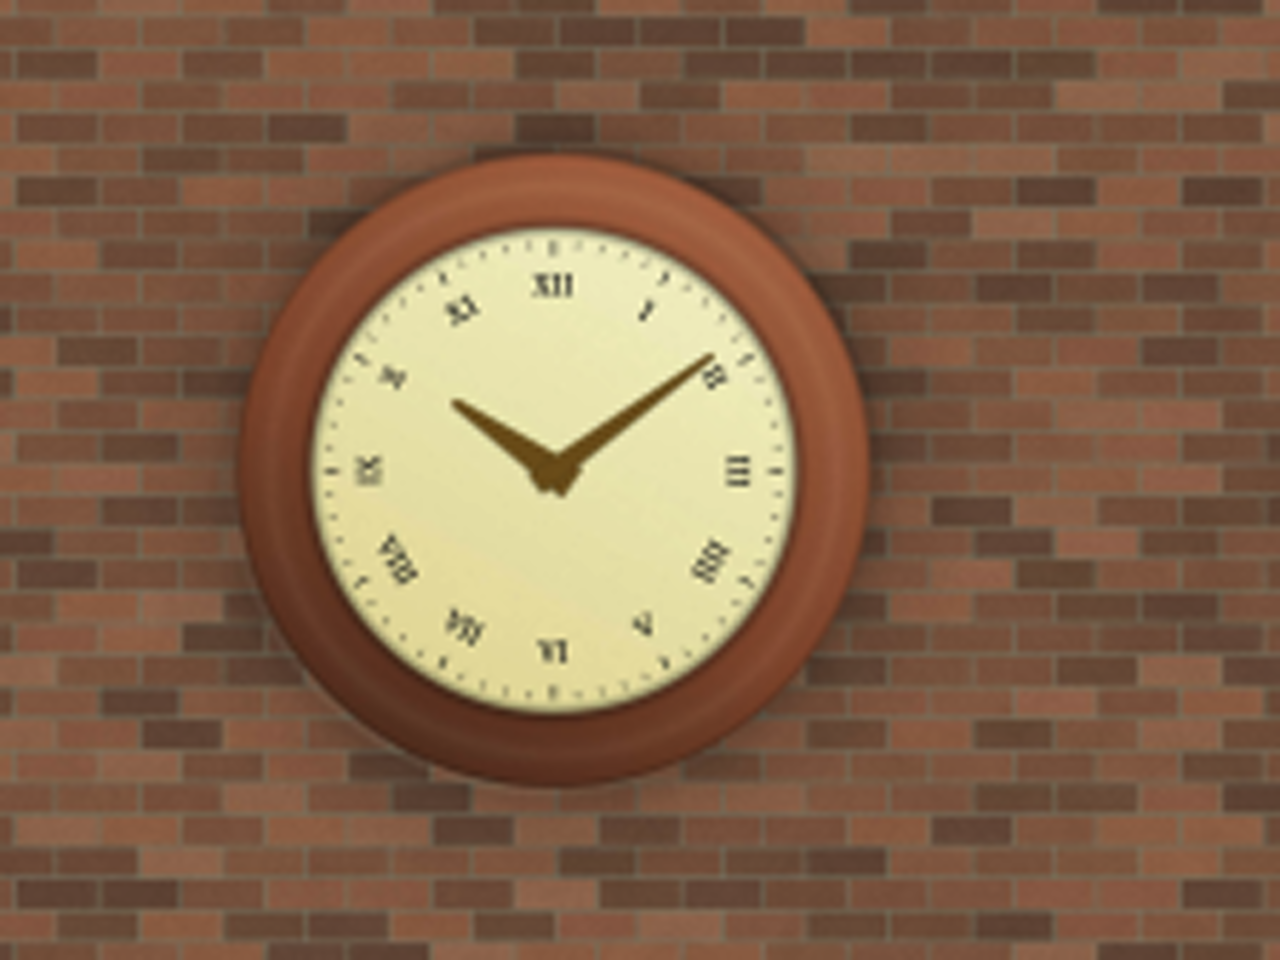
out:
10 h 09 min
